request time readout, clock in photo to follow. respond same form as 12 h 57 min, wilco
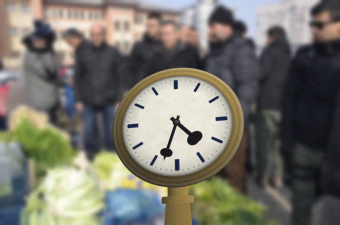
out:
4 h 33 min
